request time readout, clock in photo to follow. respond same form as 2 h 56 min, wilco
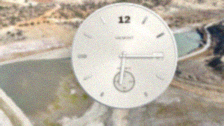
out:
6 h 15 min
